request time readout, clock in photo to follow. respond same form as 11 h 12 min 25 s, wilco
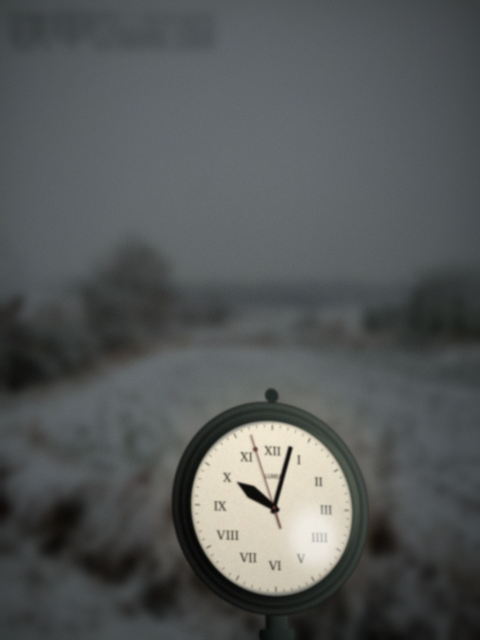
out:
10 h 02 min 57 s
